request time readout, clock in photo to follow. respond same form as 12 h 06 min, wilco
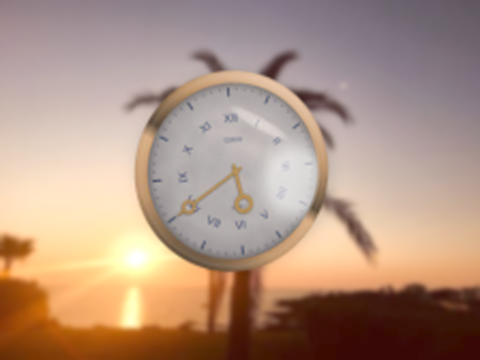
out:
5 h 40 min
